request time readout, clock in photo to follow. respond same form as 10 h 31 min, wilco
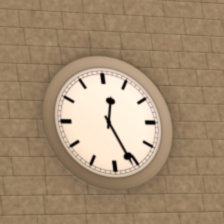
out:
12 h 26 min
